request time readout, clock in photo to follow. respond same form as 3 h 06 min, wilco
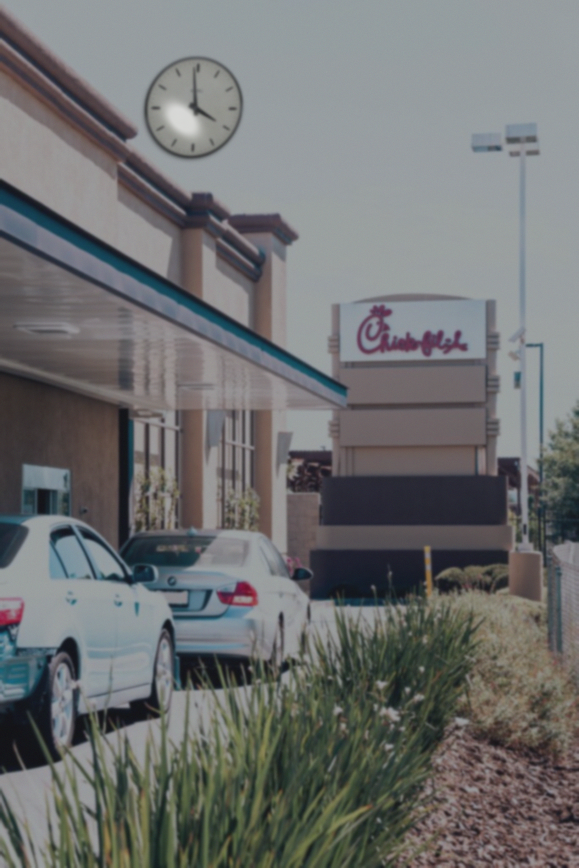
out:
3 h 59 min
